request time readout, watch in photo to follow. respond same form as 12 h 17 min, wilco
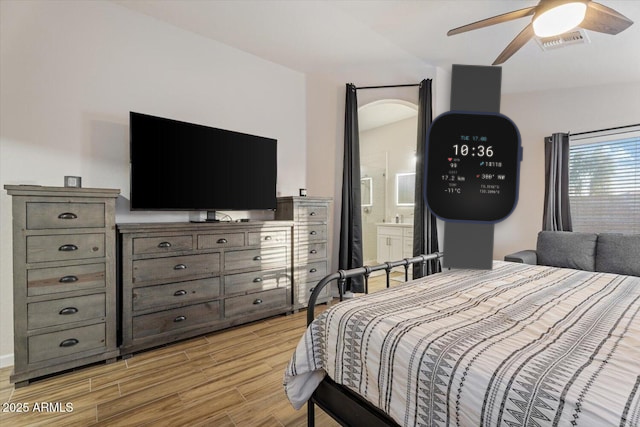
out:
10 h 36 min
